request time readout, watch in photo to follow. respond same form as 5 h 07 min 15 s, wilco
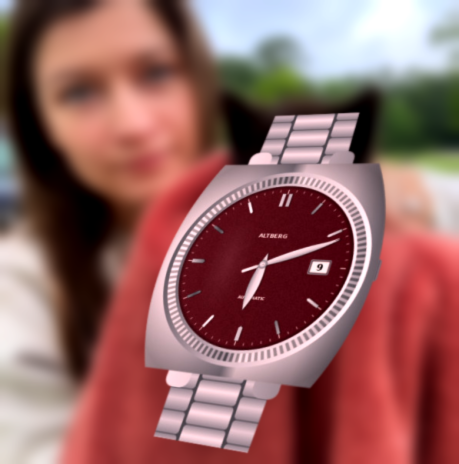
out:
6 h 11 min 11 s
